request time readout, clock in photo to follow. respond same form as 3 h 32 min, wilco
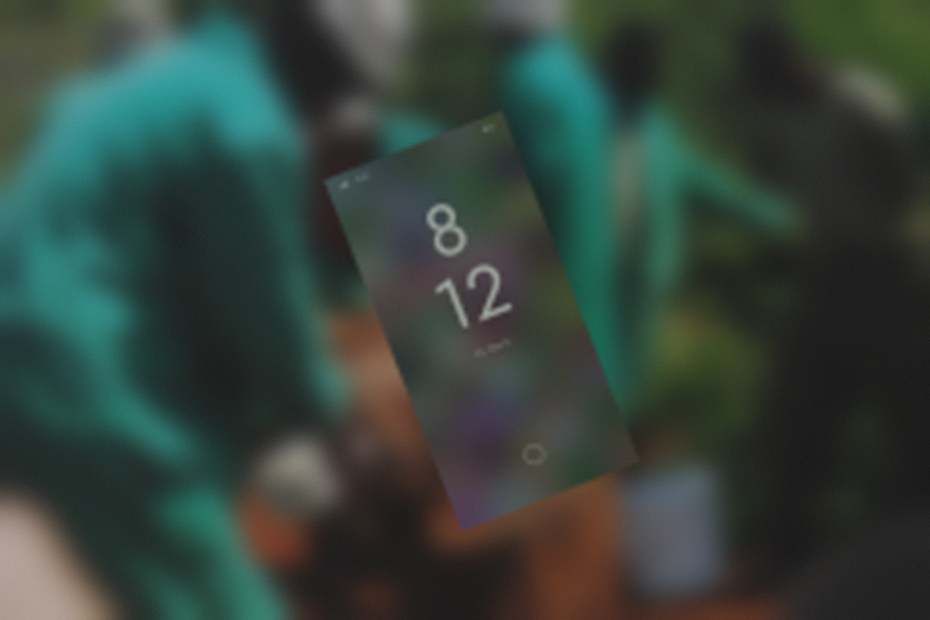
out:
8 h 12 min
